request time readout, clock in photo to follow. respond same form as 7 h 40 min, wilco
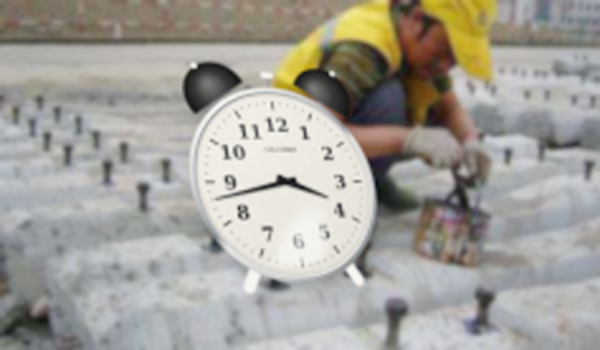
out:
3 h 43 min
